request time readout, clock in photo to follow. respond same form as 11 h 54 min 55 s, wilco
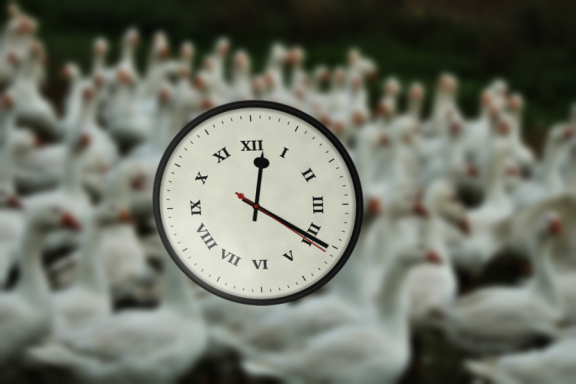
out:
12 h 20 min 21 s
